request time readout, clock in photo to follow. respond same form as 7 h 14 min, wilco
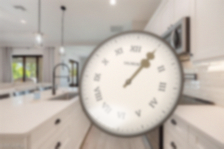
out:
1 h 05 min
